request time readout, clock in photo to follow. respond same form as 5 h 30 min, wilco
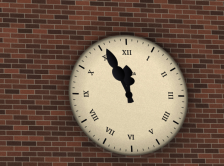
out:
11 h 56 min
